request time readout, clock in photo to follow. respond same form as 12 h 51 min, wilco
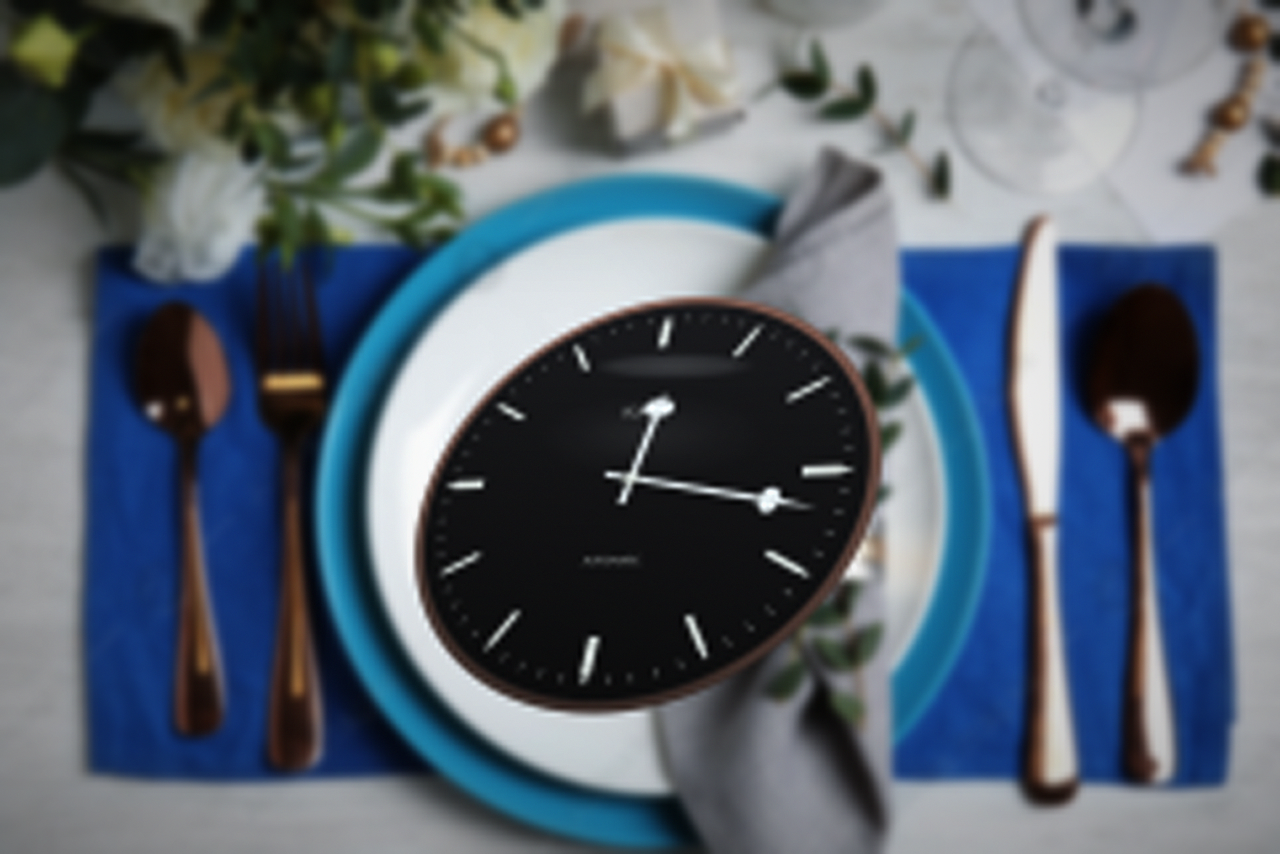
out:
12 h 17 min
